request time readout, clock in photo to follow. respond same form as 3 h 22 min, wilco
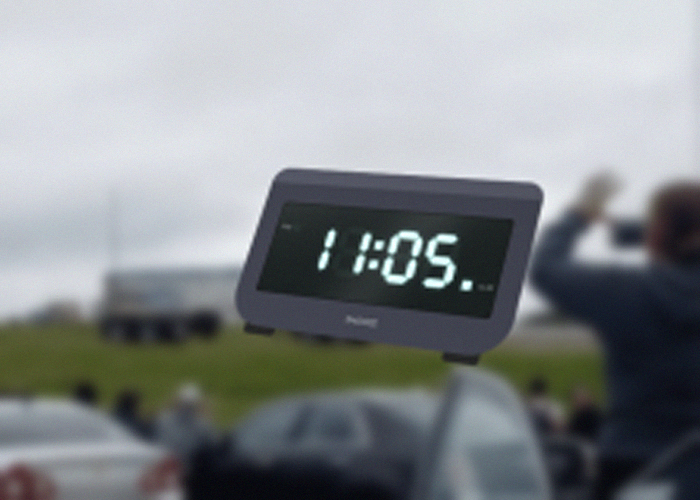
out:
11 h 05 min
